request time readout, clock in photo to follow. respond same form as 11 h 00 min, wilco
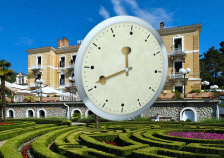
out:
11 h 41 min
